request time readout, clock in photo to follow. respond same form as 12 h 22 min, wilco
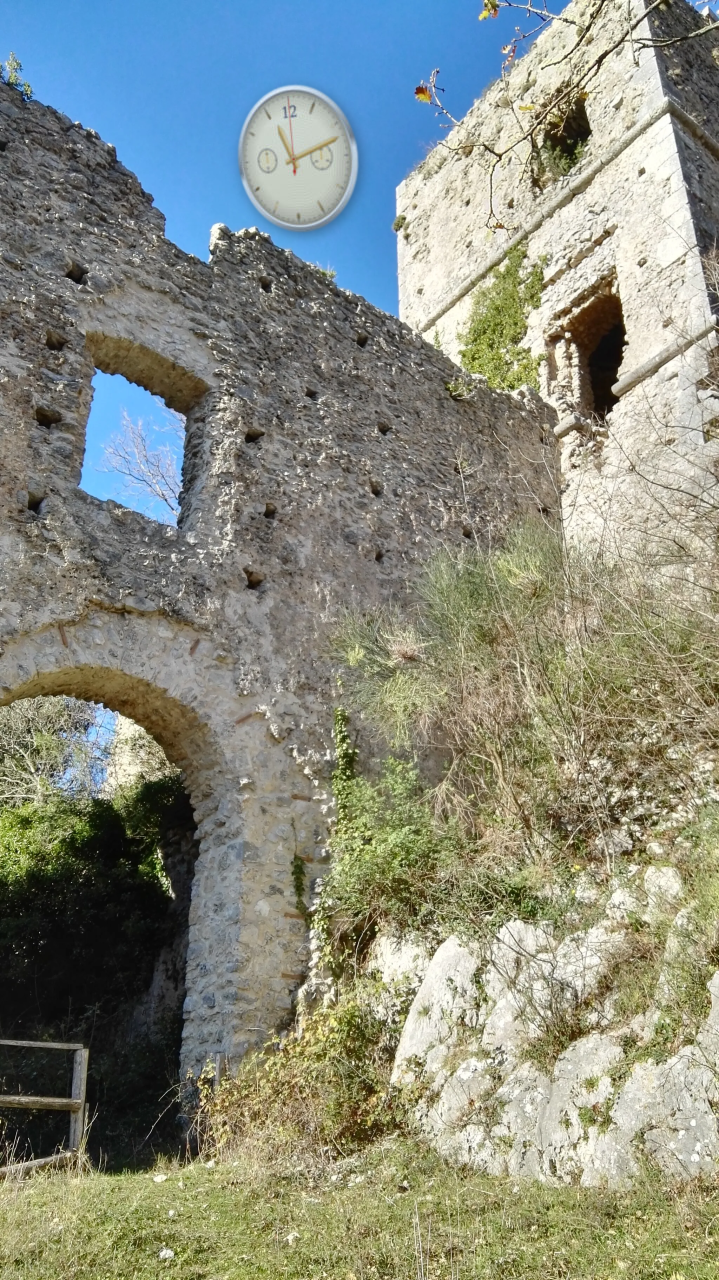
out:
11 h 12 min
